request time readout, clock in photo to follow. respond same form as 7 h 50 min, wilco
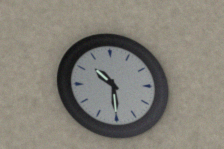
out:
10 h 30 min
